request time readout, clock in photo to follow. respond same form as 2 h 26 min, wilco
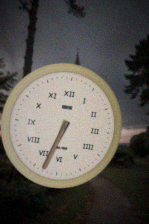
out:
6 h 33 min
